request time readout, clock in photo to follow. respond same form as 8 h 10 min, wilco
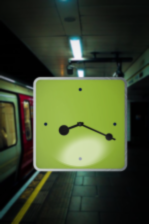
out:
8 h 19 min
